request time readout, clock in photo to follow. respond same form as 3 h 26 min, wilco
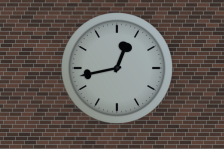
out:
12 h 43 min
